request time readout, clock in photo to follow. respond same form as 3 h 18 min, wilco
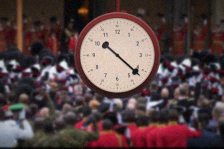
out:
10 h 22 min
